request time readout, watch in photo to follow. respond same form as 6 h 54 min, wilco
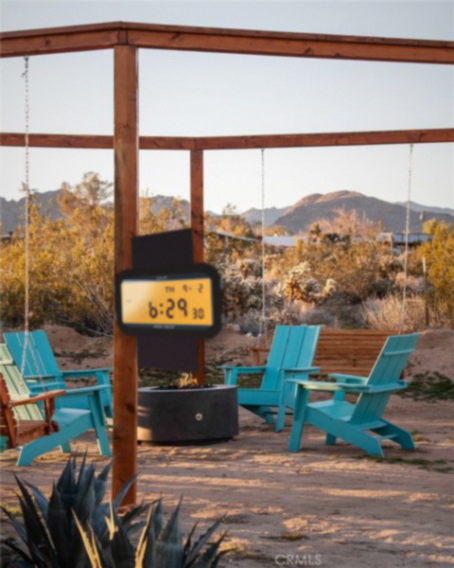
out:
6 h 29 min
